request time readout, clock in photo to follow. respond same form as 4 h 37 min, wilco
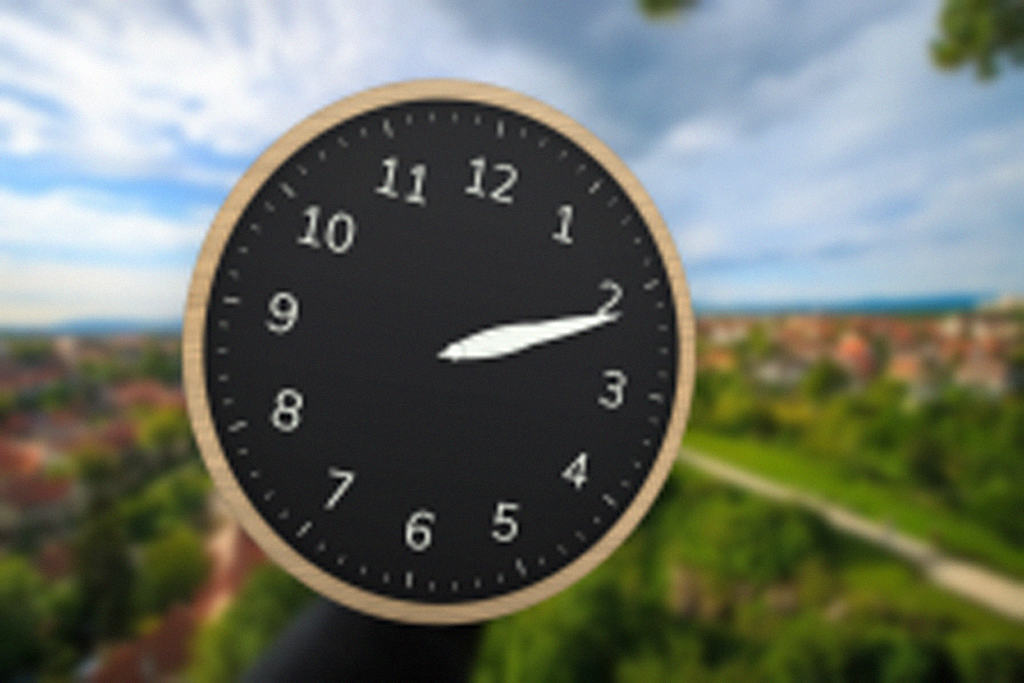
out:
2 h 11 min
